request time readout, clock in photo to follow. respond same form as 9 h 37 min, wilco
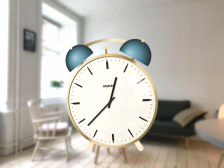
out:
12 h 38 min
